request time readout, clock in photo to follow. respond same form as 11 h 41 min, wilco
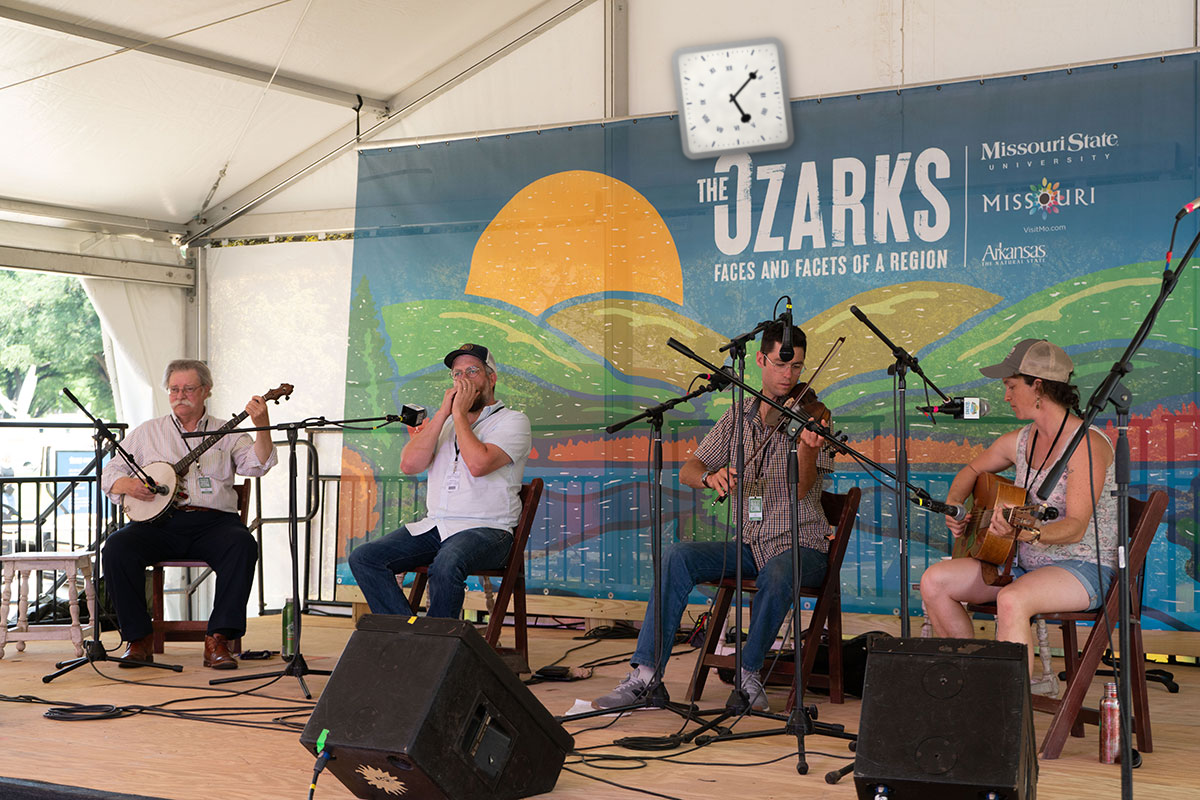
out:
5 h 08 min
